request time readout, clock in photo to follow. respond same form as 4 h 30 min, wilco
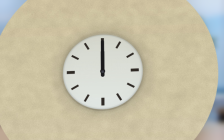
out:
12 h 00 min
